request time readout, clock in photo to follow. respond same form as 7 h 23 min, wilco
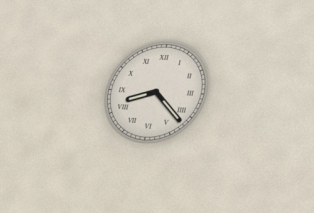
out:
8 h 22 min
